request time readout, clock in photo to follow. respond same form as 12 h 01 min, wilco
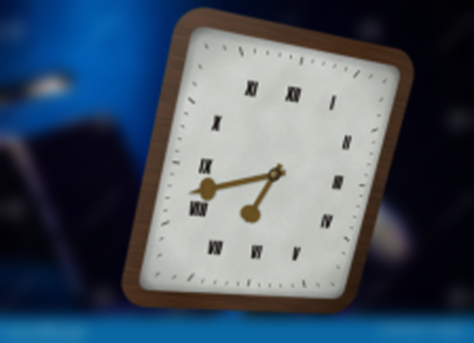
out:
6 h 42 min
